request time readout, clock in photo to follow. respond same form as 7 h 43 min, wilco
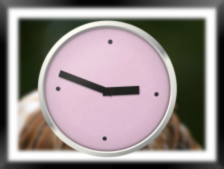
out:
2 h 48 min
